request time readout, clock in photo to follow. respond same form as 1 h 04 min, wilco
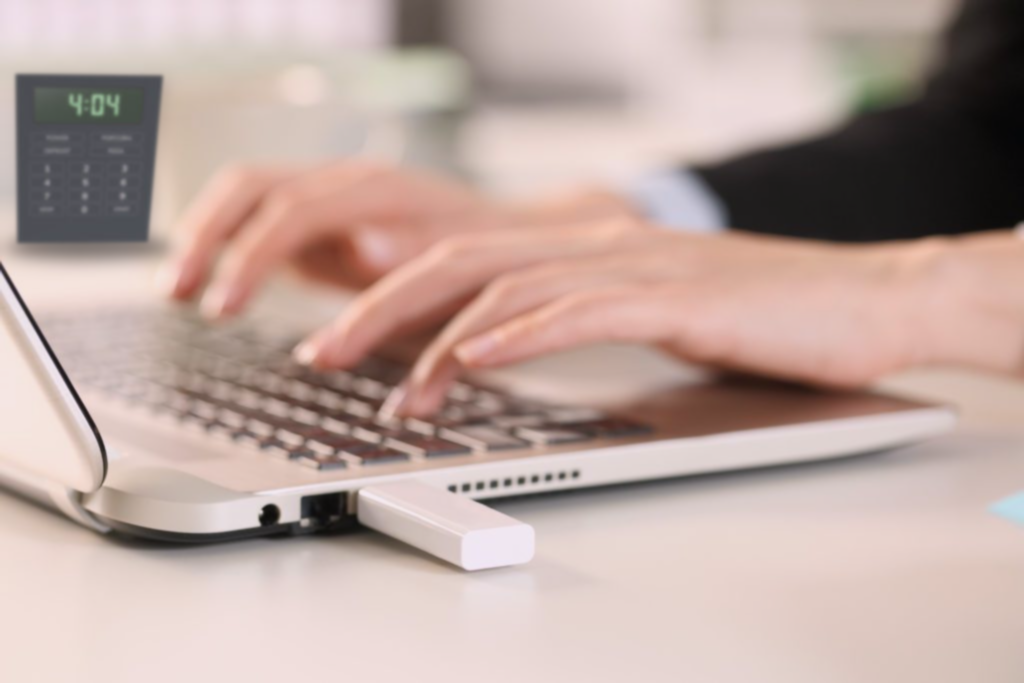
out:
4 h 04 min
